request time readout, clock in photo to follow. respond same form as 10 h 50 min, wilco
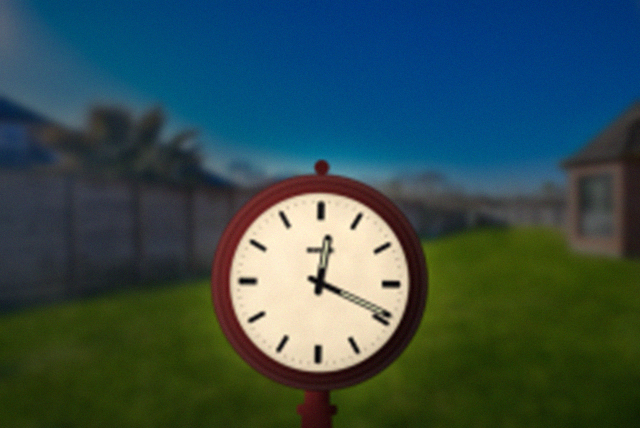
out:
12 h 19 min
